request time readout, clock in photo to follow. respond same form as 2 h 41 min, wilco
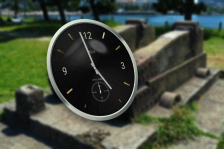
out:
4 h 58 min
